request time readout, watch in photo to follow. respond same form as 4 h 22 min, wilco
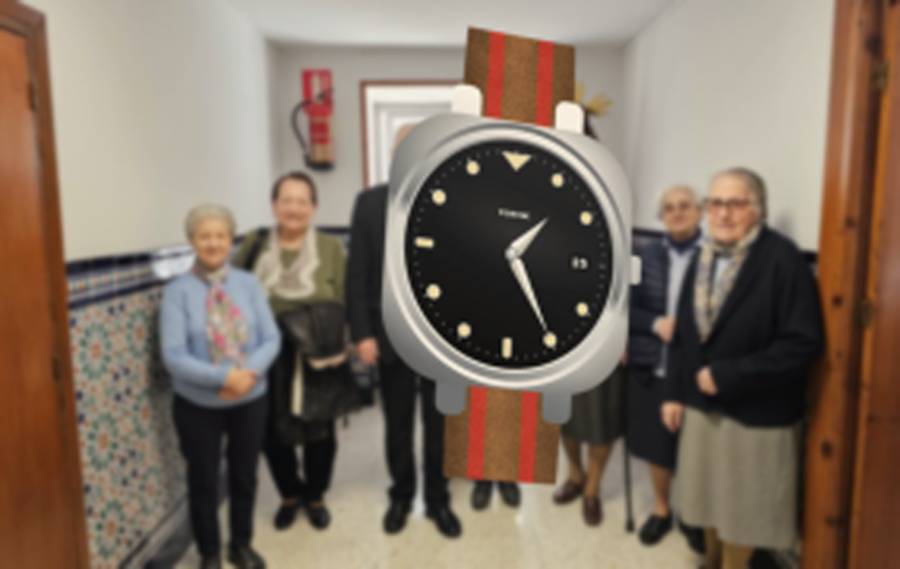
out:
1 h 25 min
